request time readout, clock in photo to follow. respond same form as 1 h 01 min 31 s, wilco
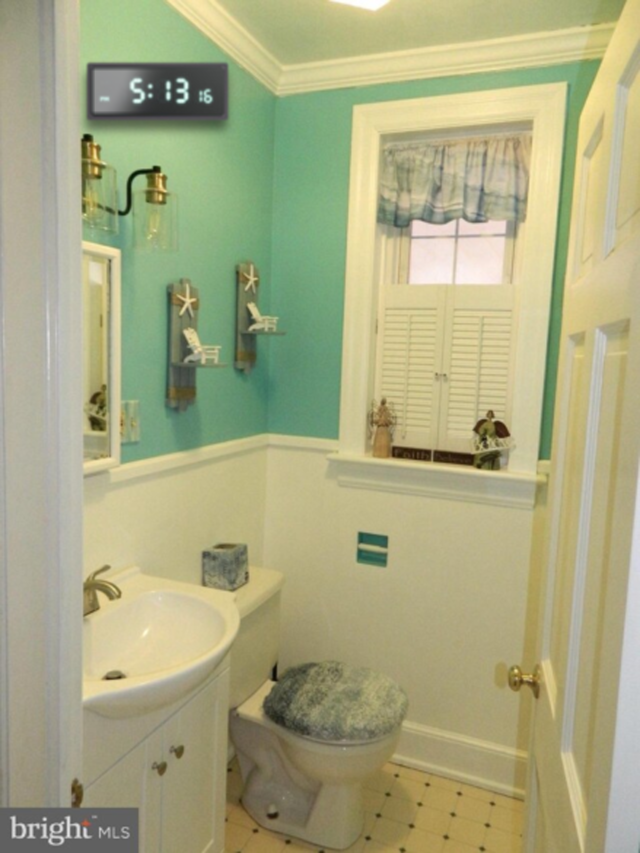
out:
5 h 13 min 16 s
